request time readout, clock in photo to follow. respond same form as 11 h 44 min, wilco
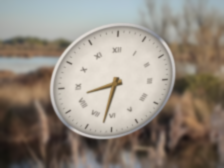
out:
8 h 32 min
